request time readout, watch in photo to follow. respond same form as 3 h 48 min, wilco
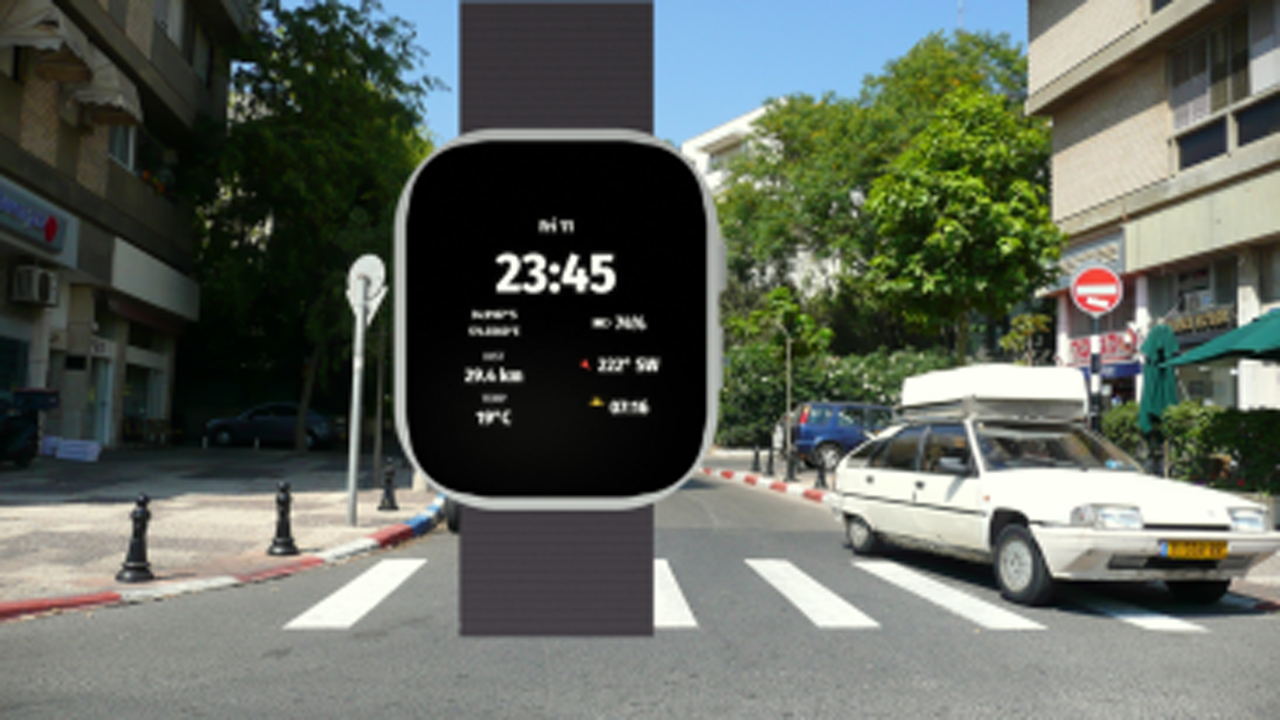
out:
23 h 45 min
